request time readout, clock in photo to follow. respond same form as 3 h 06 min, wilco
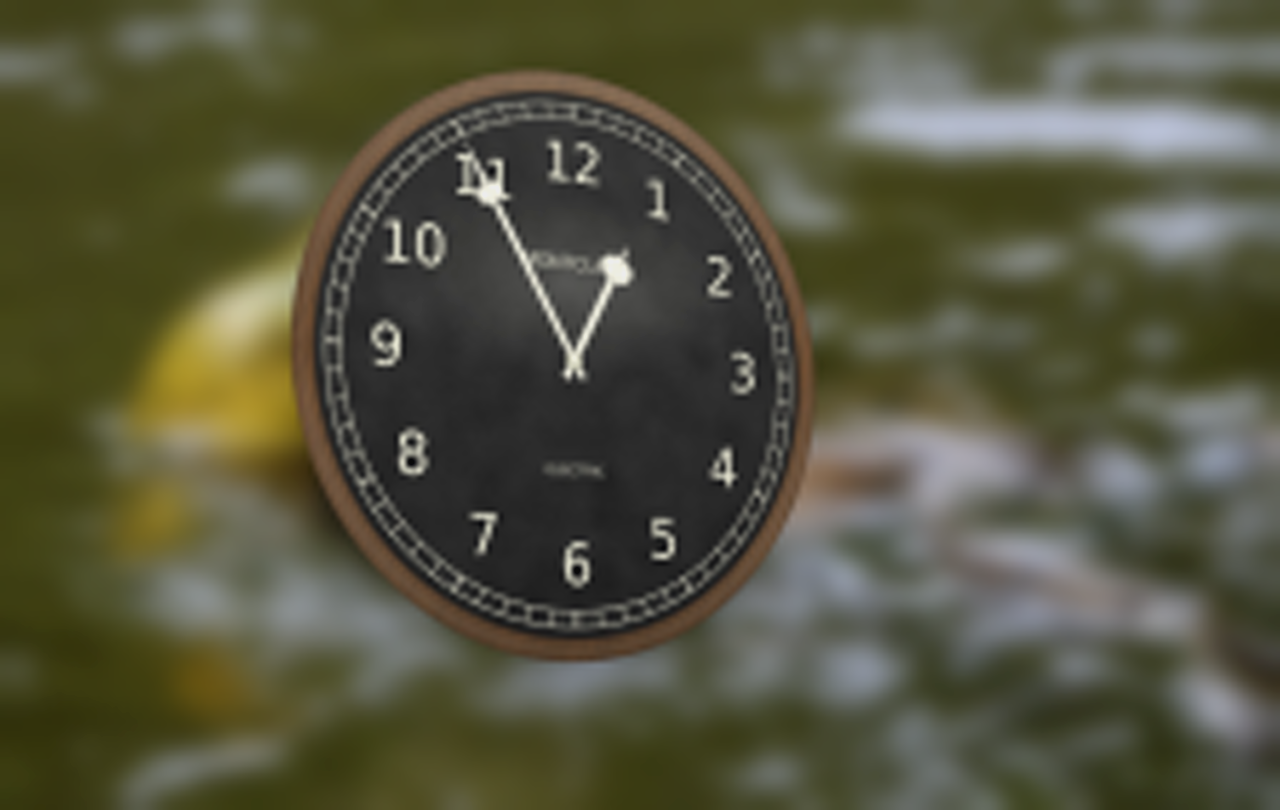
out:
12 h 55 min
